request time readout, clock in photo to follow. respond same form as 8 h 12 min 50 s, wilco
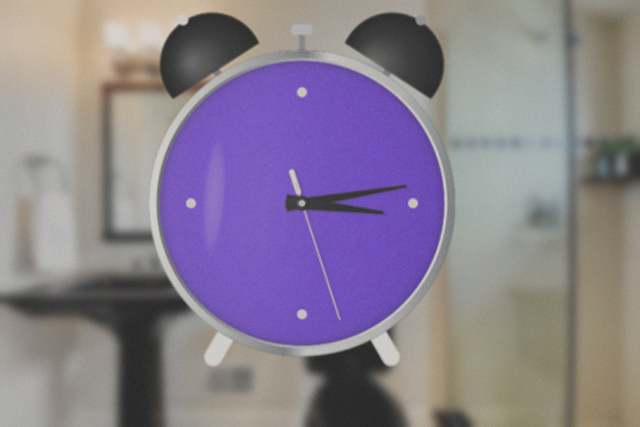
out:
3 h 13 min 27 s
